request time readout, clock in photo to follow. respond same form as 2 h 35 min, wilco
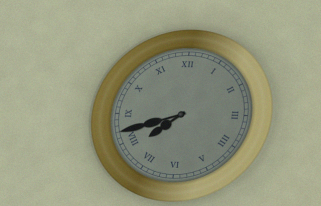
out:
7 h 42 min
